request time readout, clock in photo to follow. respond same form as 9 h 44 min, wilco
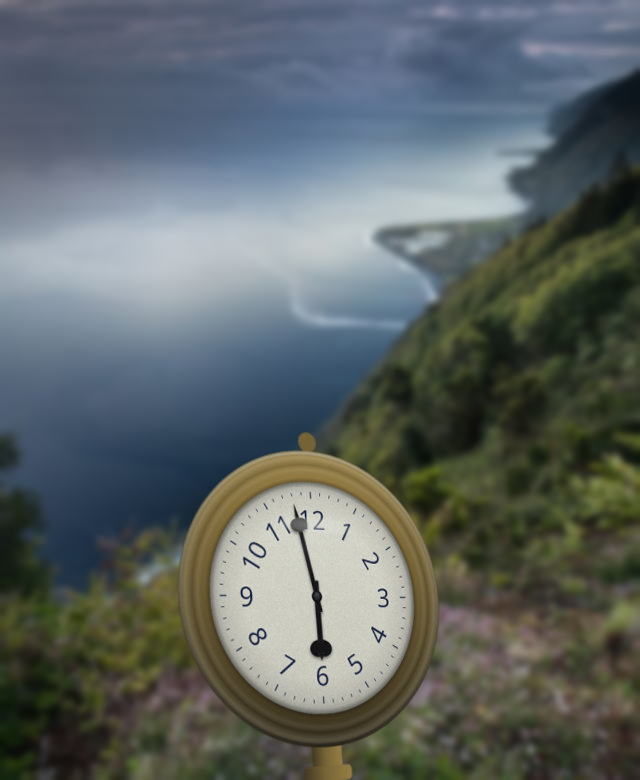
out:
5 h 58 min
